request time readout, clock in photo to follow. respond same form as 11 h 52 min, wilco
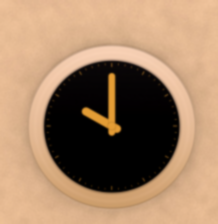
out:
10 h 00 min
